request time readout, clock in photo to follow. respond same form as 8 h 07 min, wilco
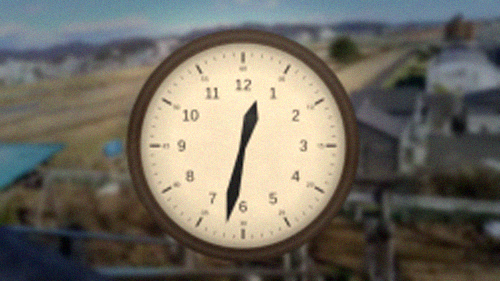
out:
12 h 32 min
